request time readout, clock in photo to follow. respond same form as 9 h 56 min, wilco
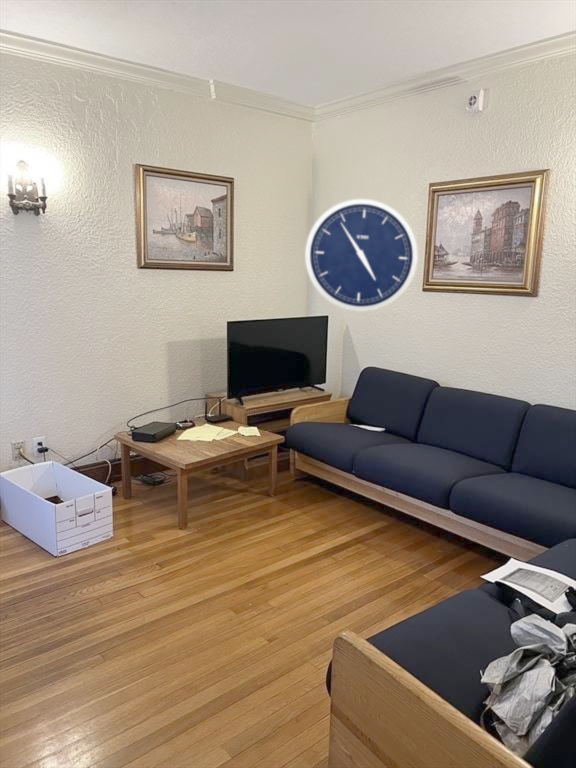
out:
4 h 54 min
